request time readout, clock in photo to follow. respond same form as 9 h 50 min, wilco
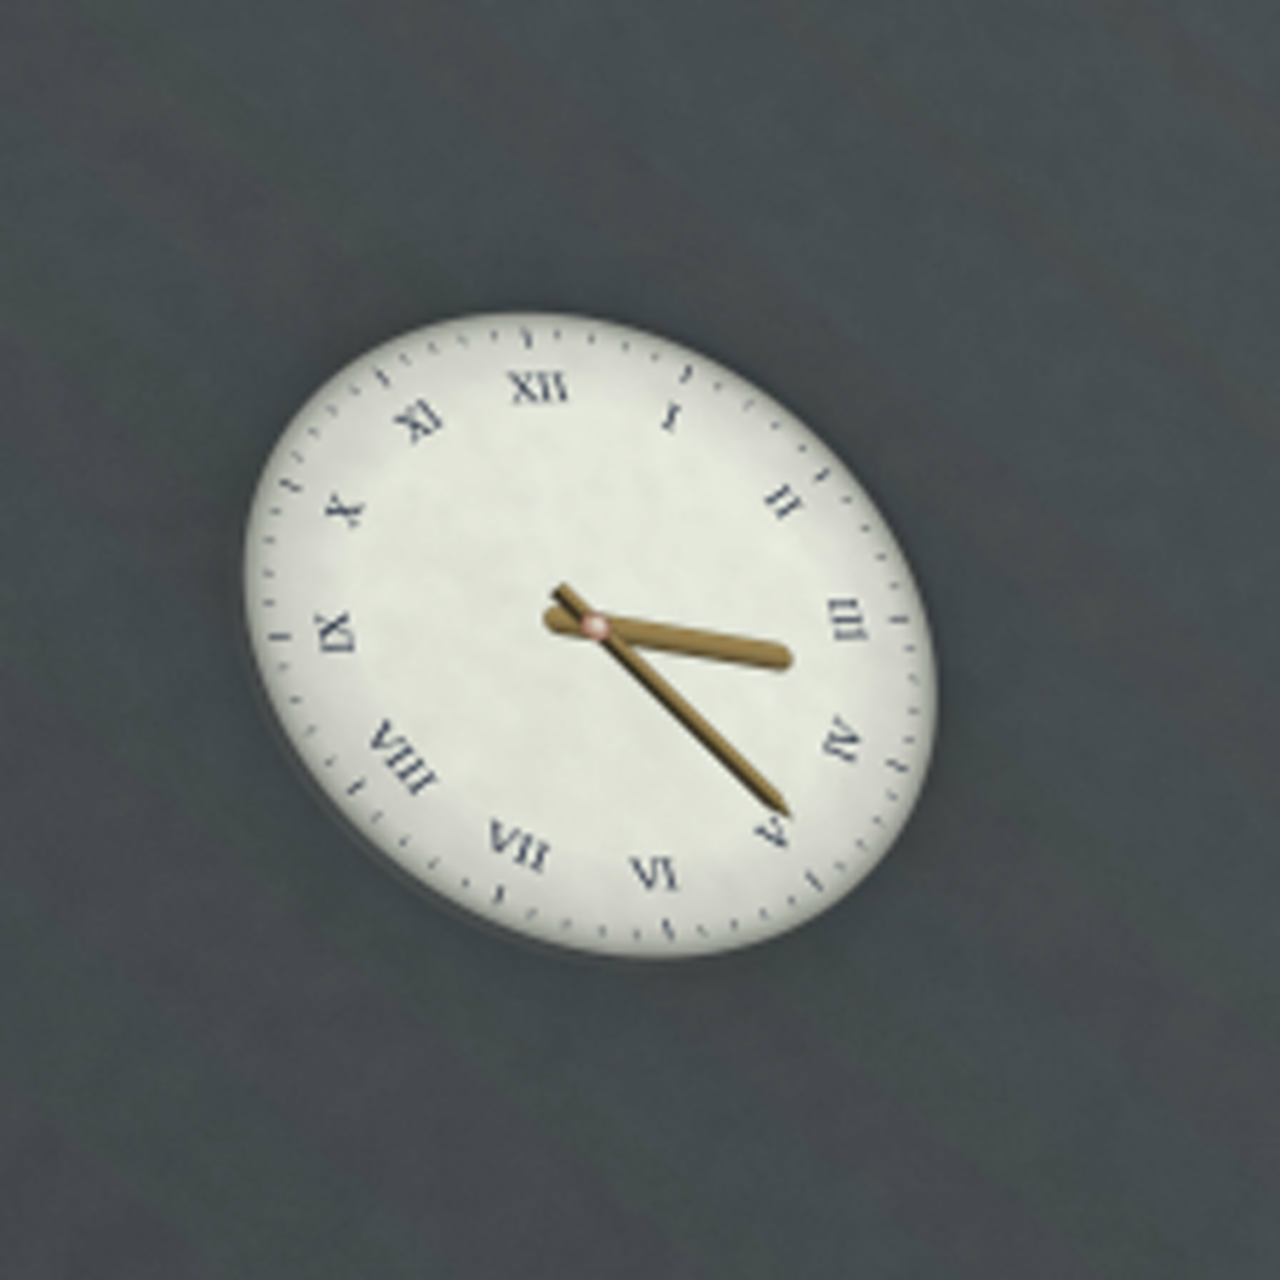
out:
3 h 24 min
